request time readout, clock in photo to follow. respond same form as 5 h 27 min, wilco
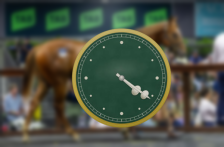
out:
4 h 21 min
